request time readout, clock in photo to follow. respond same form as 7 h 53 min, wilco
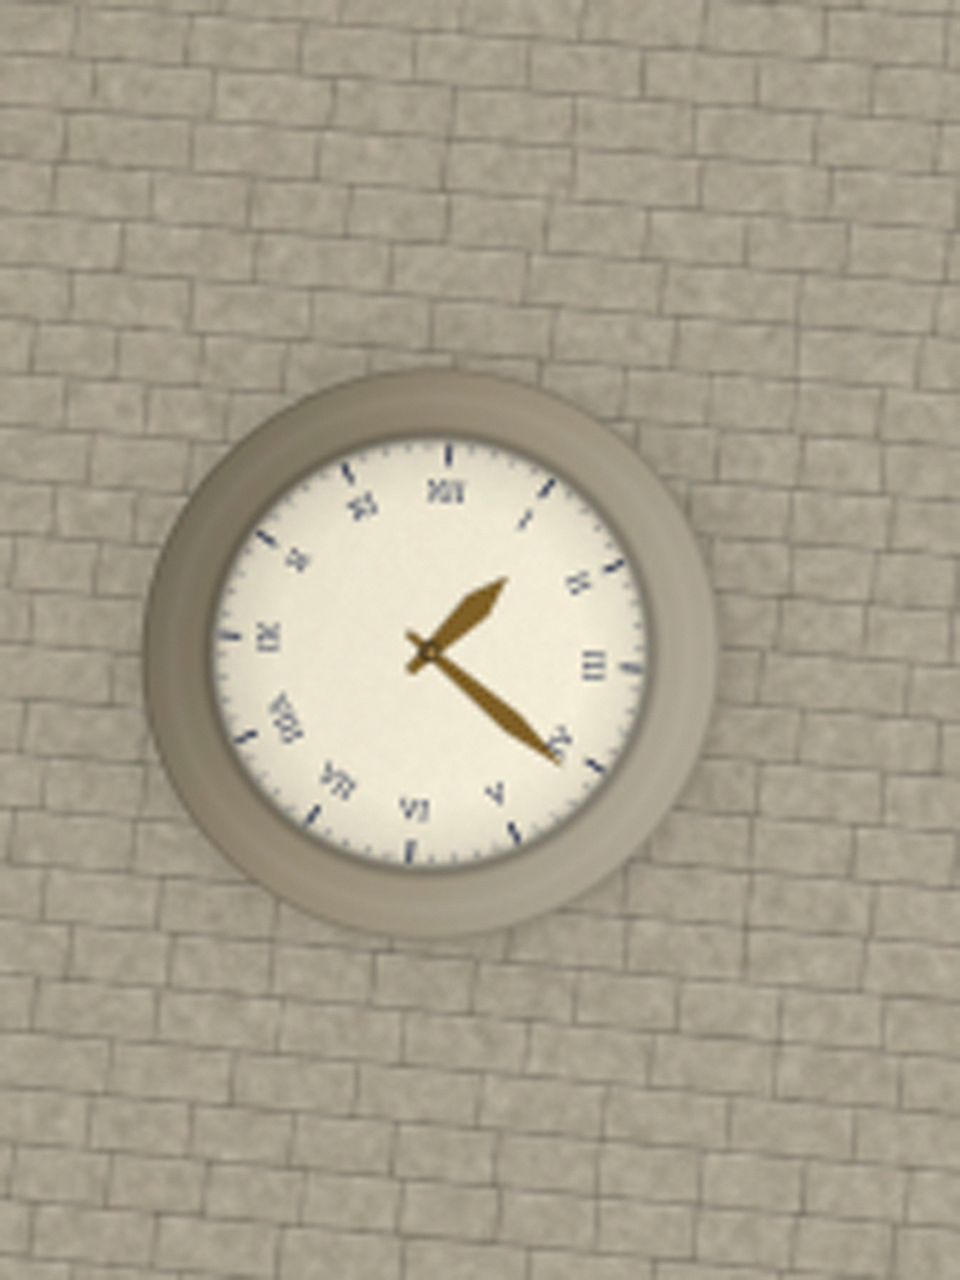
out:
1 h 21 min
